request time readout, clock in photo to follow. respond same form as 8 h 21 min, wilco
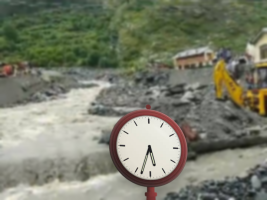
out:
5 h 33 min
